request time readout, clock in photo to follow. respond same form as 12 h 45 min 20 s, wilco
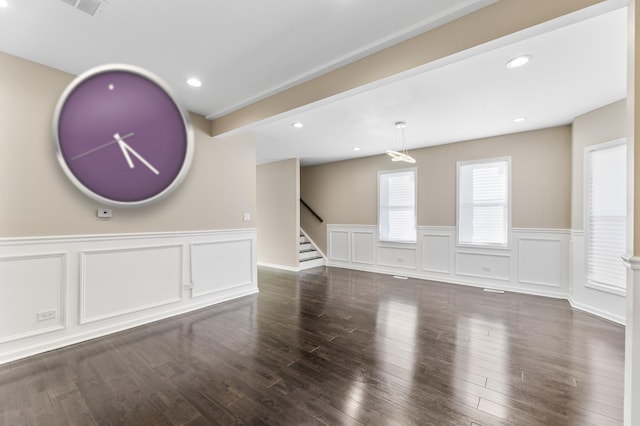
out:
5 h 22 min 42 s
